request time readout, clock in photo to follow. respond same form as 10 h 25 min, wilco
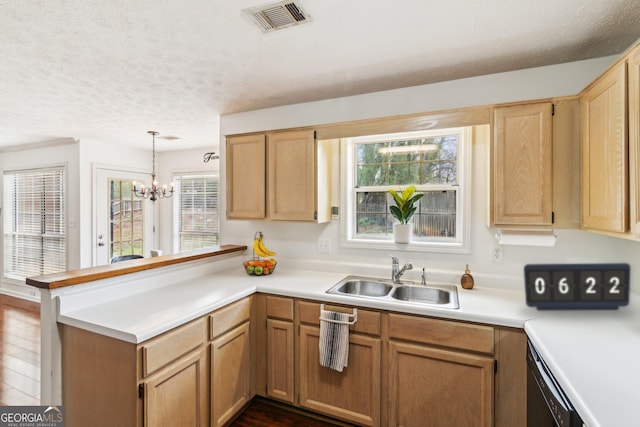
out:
6 h 22 min
